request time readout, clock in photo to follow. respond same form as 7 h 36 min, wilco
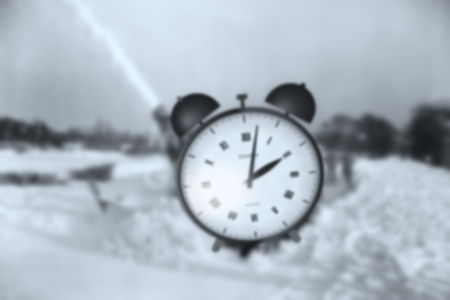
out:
2 h 02 min
